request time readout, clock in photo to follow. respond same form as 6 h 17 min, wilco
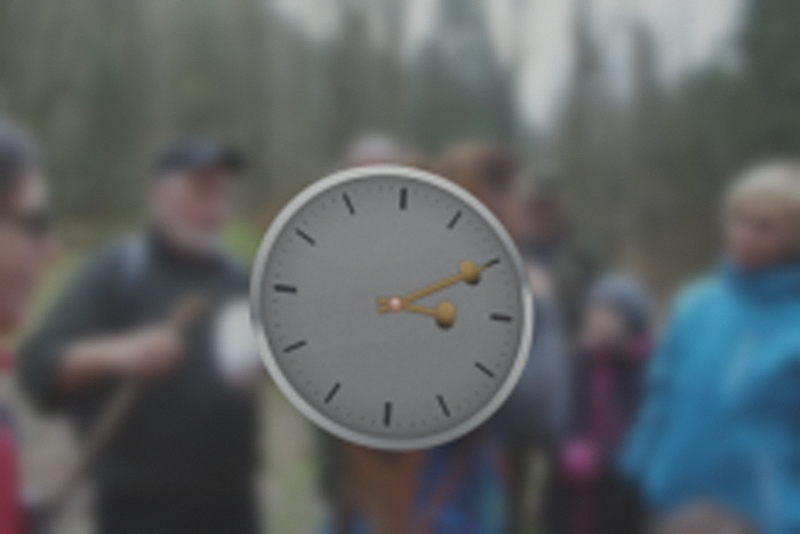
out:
3 h 10 min
